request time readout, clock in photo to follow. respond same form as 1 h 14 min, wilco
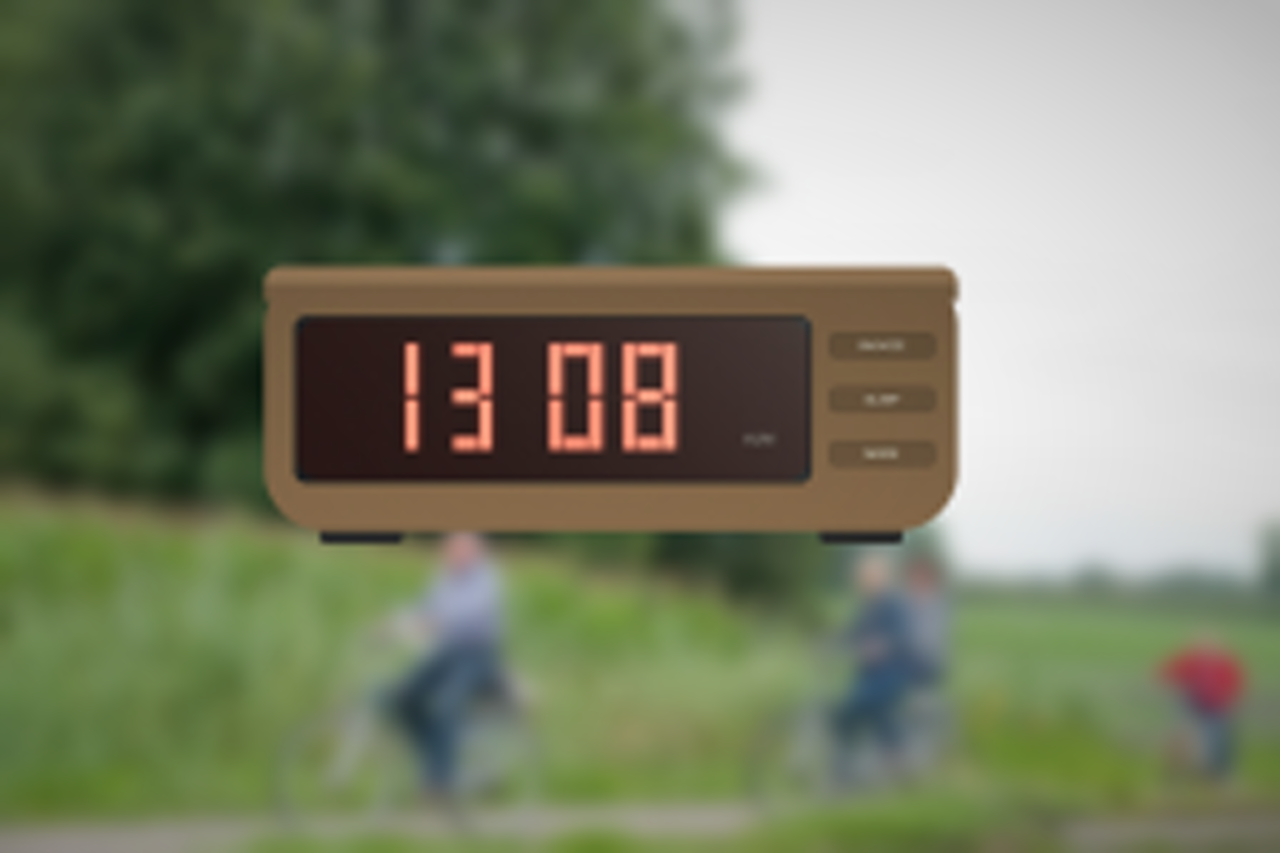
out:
13 h 08 min
